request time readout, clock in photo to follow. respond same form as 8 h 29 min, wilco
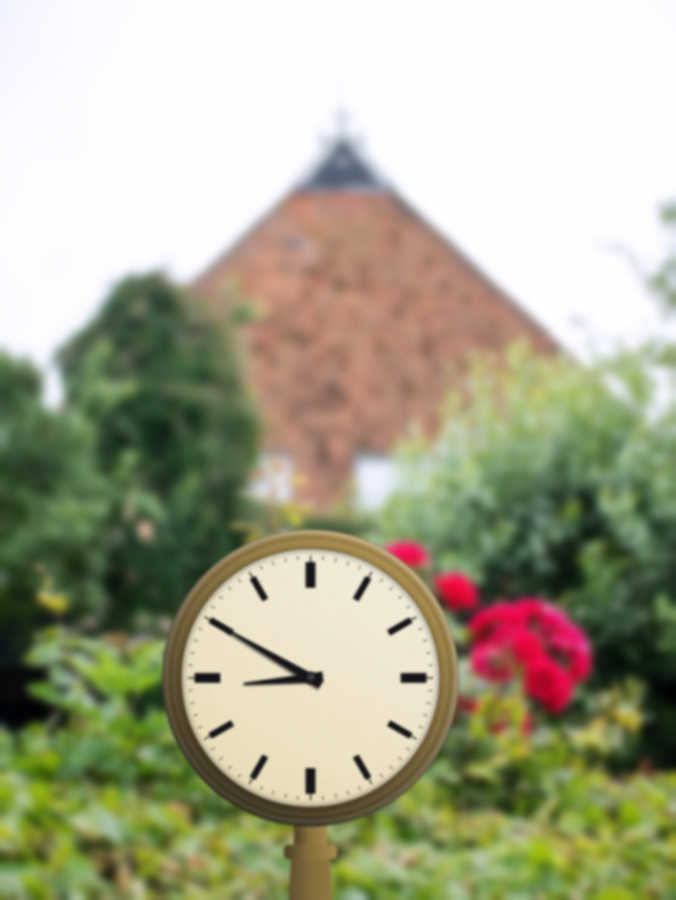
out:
8 h 50 min
